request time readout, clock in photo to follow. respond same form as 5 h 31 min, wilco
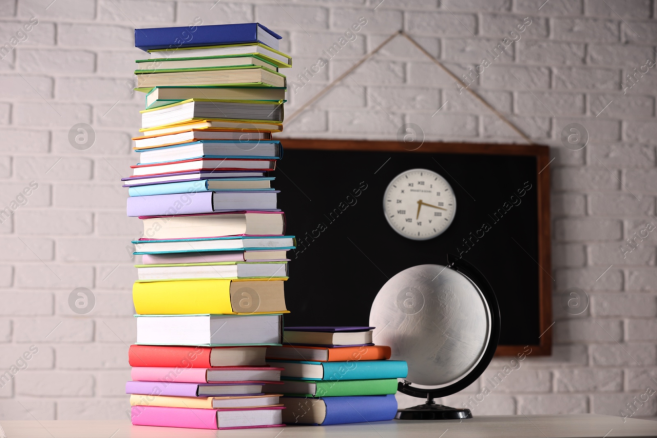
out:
6 h 17 min
